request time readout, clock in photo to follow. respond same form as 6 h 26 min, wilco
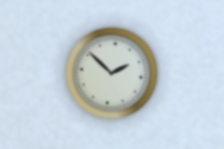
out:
1 h 51 min
